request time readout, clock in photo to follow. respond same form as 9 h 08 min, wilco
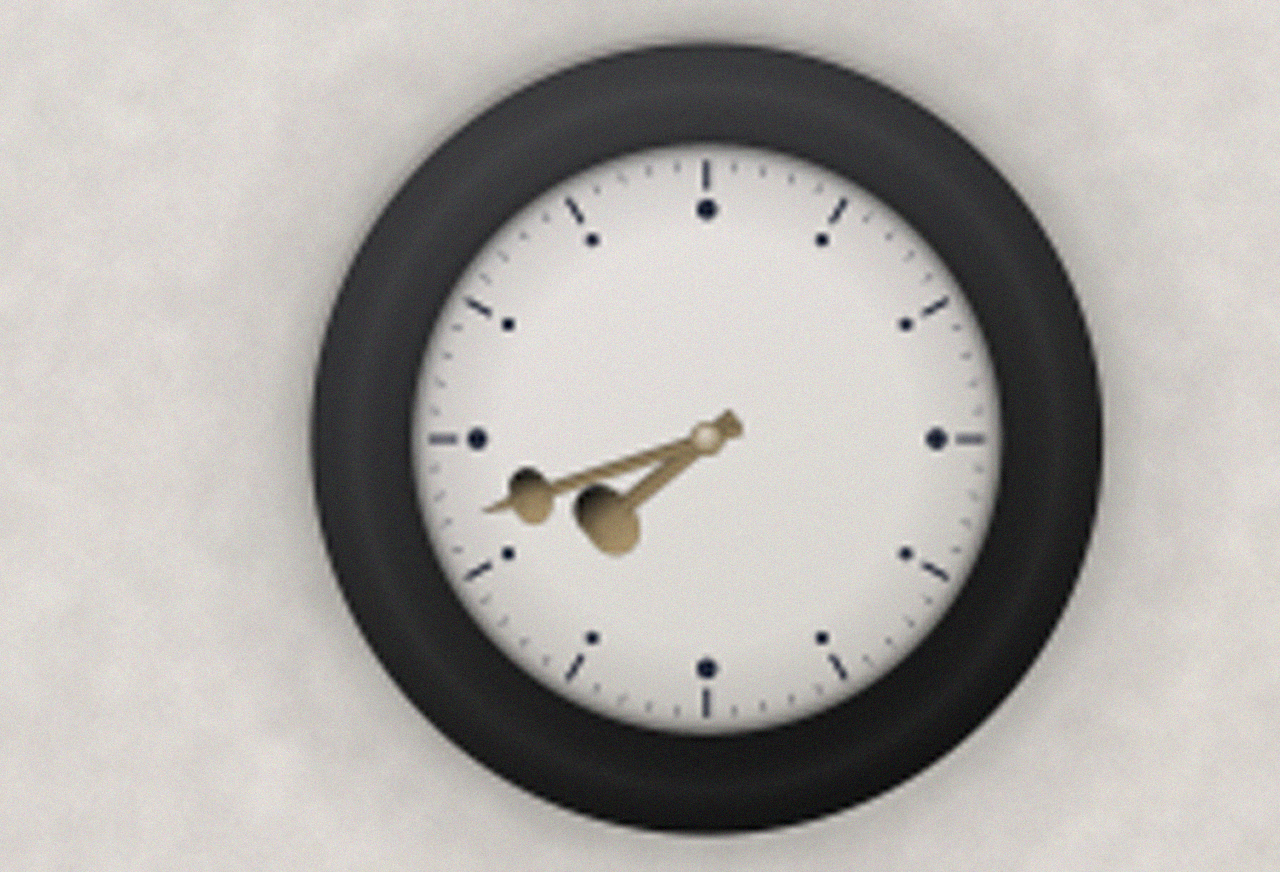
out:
7 h 42 min
